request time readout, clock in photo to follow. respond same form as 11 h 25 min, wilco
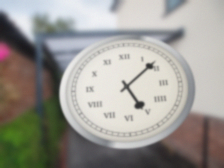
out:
5 h 08 min
